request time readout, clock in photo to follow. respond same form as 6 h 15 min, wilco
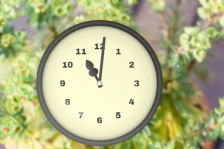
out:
11 h 01 min
